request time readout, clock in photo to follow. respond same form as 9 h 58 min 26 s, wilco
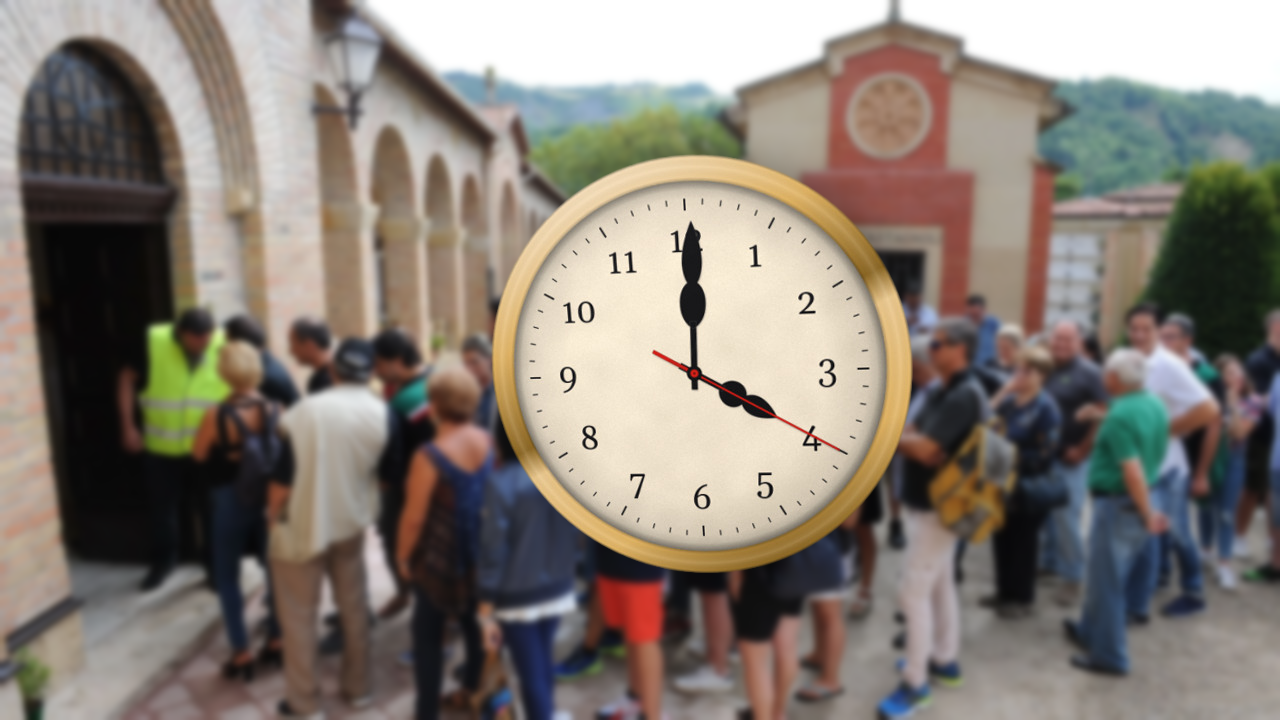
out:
4 h 00 min 20 s
